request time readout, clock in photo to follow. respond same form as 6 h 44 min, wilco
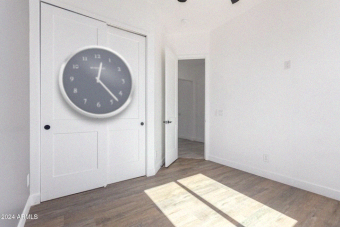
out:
12 h 23 min
